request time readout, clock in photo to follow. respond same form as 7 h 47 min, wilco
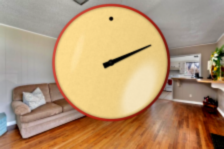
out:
2 h 11 min
